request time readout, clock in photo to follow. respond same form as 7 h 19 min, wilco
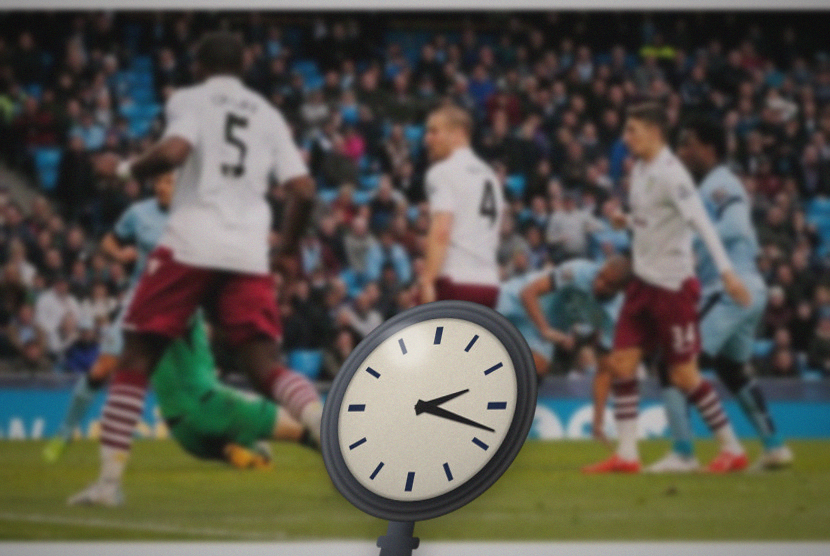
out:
2 h 18 min
